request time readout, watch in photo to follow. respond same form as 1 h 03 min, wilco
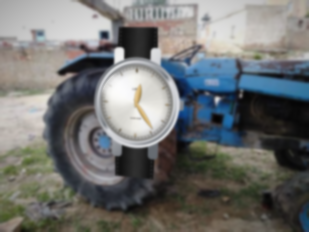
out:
12 h 24 min
